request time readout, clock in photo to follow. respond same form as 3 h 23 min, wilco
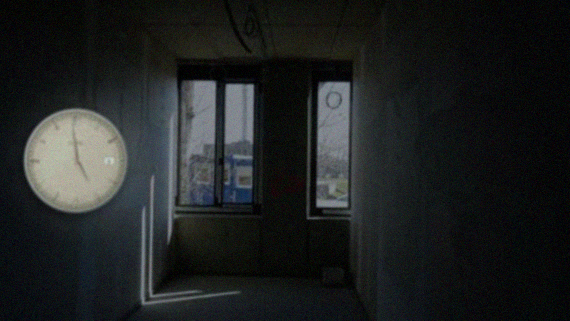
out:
4 h 59 min
